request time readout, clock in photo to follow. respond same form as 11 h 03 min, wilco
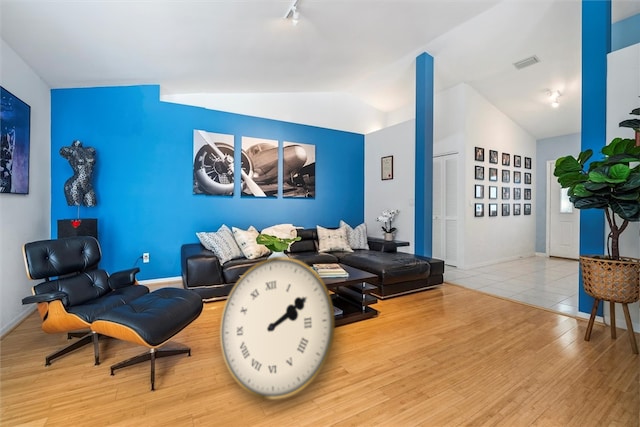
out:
2 h 10 min
